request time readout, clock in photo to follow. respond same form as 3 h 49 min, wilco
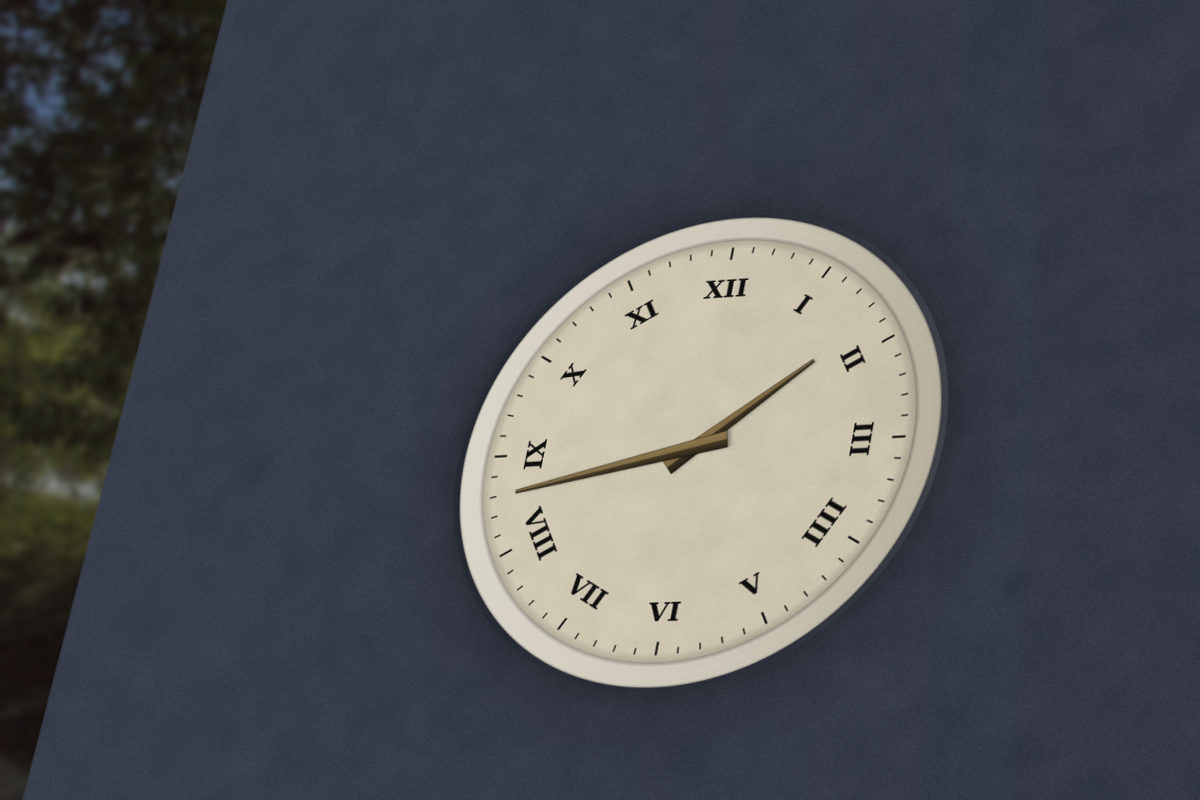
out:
1 h 43 min
